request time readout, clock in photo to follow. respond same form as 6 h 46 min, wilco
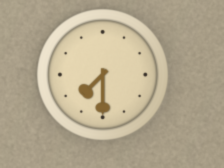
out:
7 h 30 min
